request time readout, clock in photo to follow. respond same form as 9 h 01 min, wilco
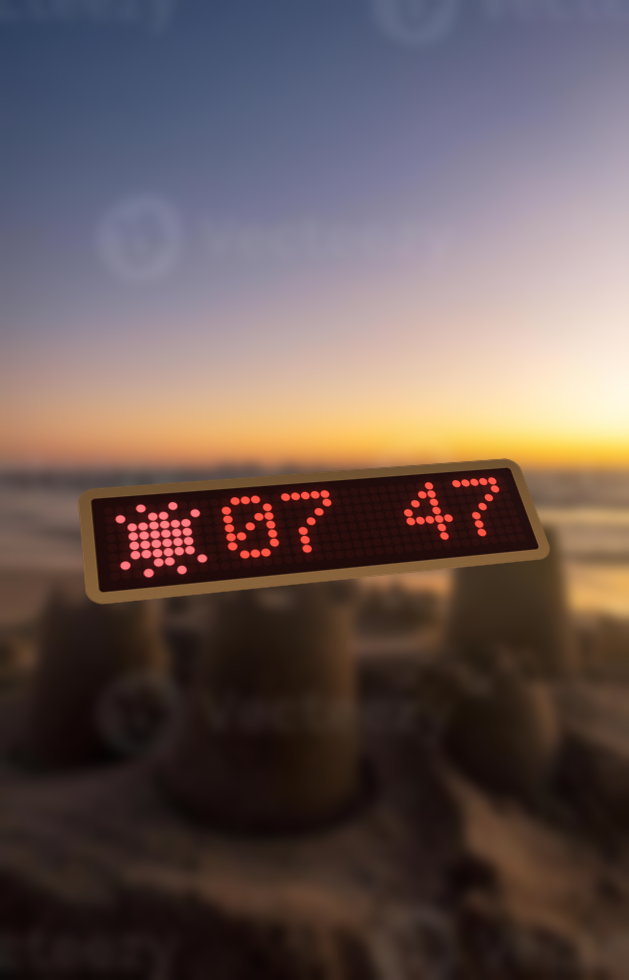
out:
7 h 47 min
